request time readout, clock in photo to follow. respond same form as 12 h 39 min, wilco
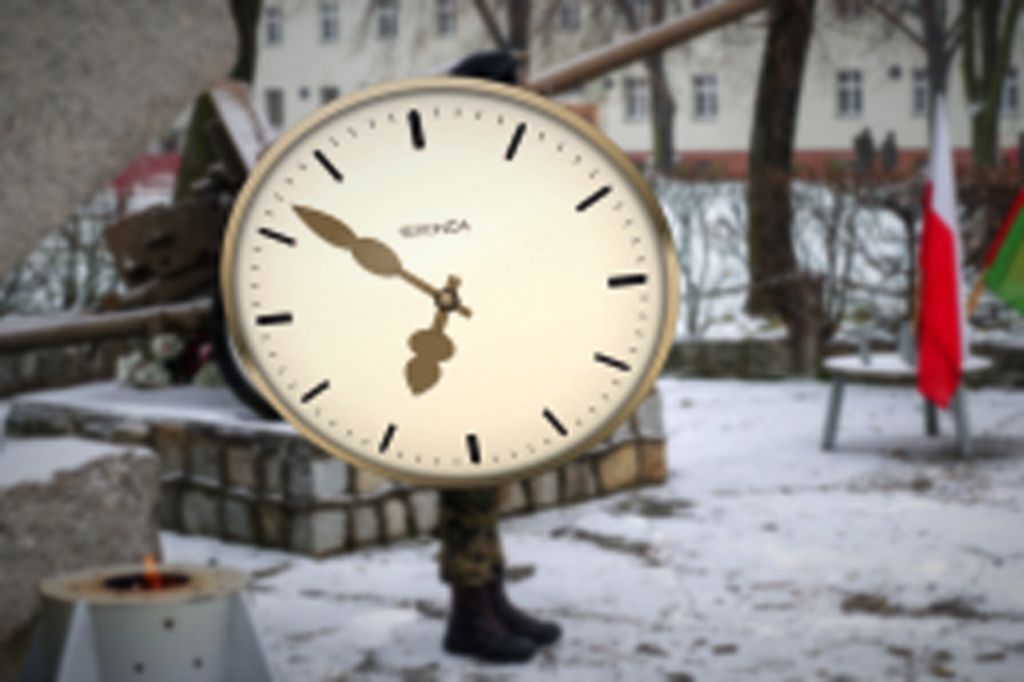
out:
6 h 52 min
